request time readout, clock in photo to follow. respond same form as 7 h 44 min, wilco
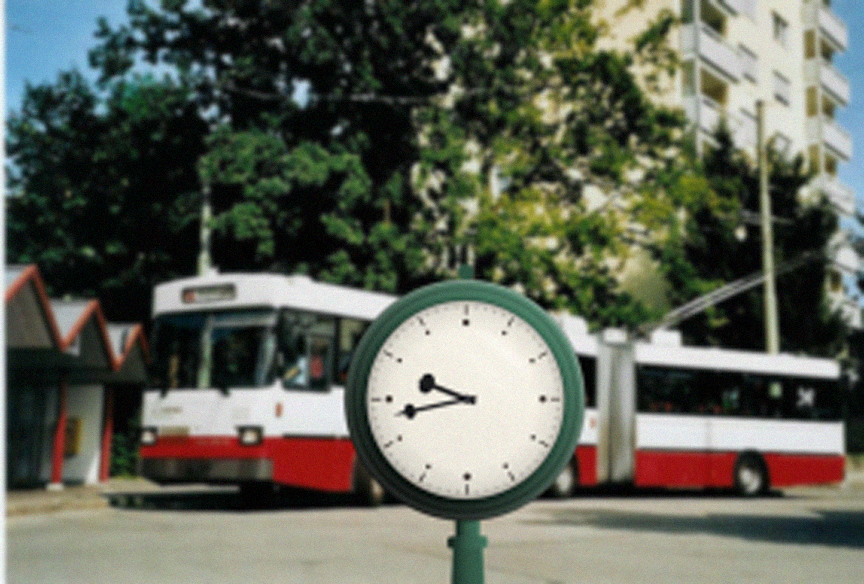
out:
9 h 43 min
